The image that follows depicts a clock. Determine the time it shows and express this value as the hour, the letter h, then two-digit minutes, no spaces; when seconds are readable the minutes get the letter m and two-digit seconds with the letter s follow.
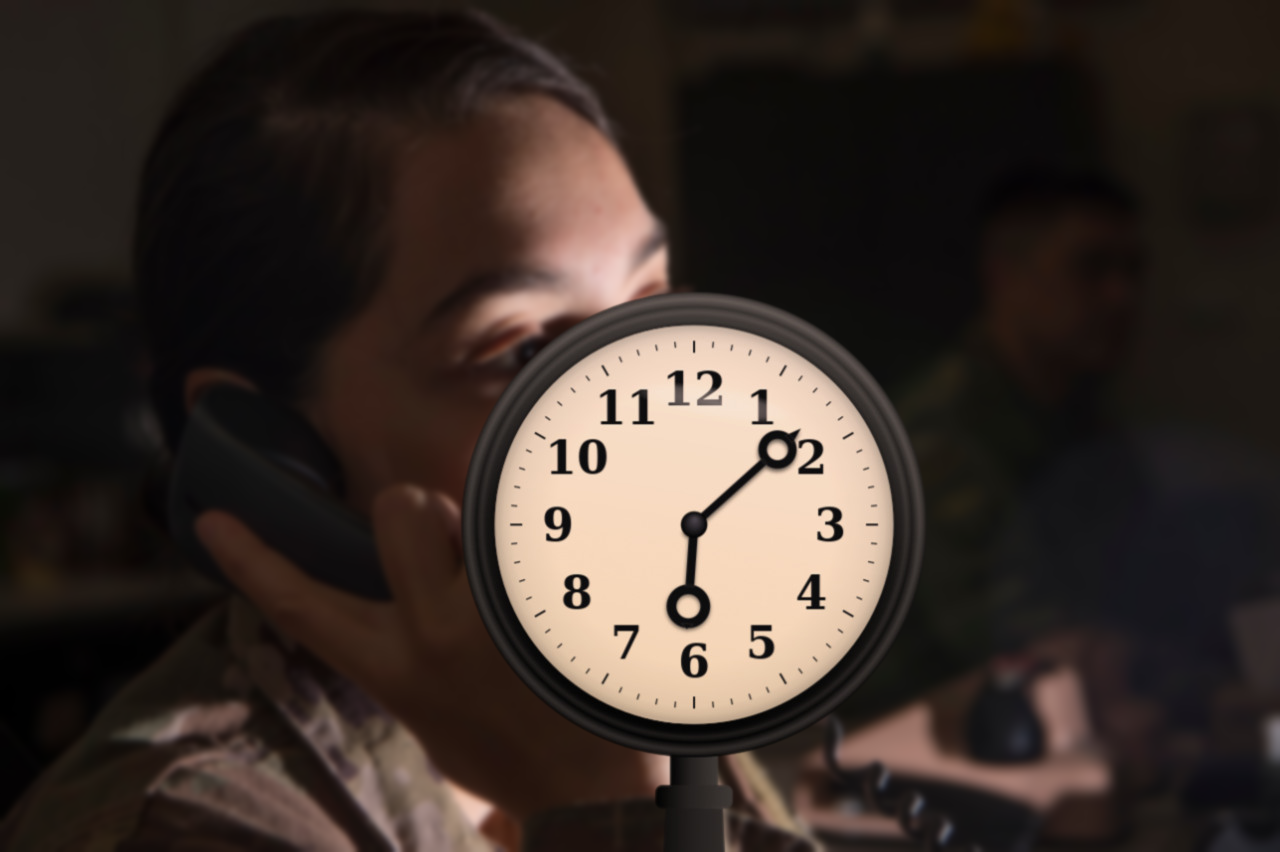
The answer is 6h08
